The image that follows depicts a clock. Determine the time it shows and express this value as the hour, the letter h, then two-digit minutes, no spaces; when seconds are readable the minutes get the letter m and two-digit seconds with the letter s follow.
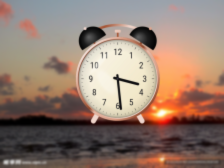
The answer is 3h29
